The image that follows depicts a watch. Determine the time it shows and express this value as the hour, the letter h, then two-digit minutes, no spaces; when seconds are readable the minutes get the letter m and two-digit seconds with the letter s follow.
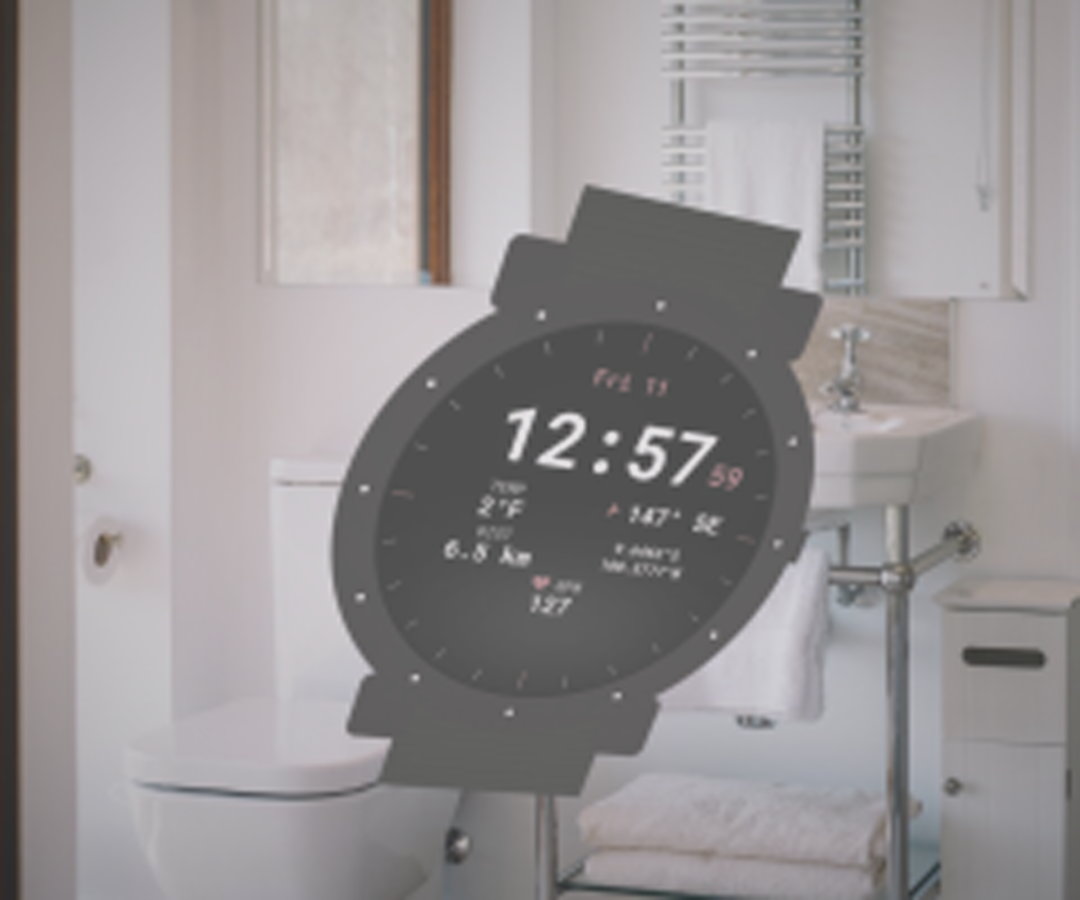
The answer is 12h57
